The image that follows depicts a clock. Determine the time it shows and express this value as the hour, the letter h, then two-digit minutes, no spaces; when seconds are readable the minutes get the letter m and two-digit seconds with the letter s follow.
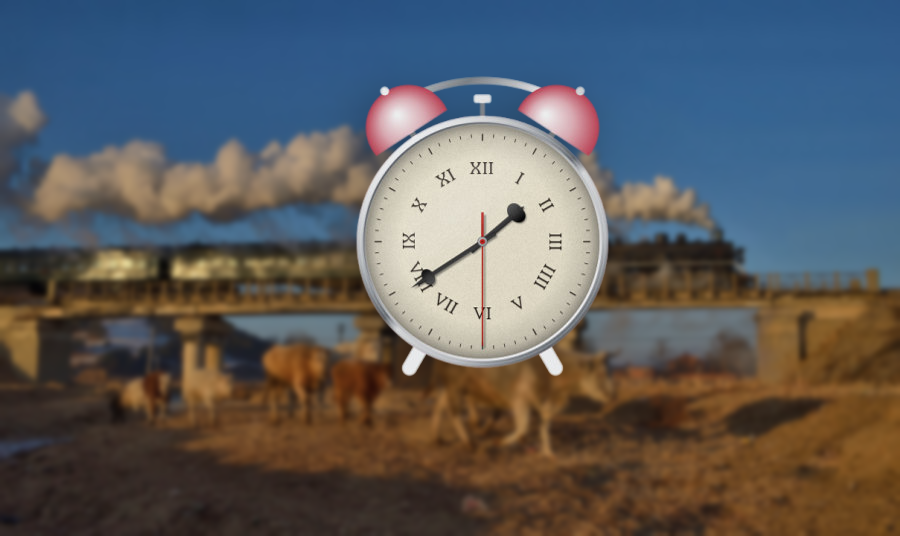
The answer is 1h39m30s
